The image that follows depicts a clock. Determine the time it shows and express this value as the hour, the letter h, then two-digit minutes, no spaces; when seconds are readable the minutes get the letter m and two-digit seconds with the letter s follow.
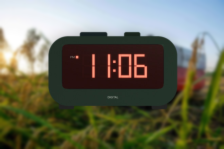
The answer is 11h06
